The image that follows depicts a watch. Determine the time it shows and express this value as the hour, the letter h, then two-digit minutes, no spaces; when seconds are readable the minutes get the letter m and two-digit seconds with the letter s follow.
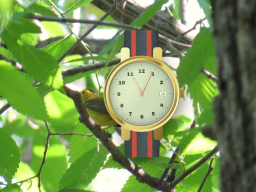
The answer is 11h04
